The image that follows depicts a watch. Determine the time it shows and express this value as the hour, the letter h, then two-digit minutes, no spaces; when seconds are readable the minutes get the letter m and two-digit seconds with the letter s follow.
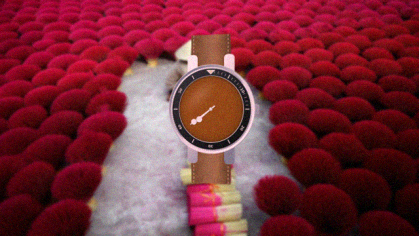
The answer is 7h39
